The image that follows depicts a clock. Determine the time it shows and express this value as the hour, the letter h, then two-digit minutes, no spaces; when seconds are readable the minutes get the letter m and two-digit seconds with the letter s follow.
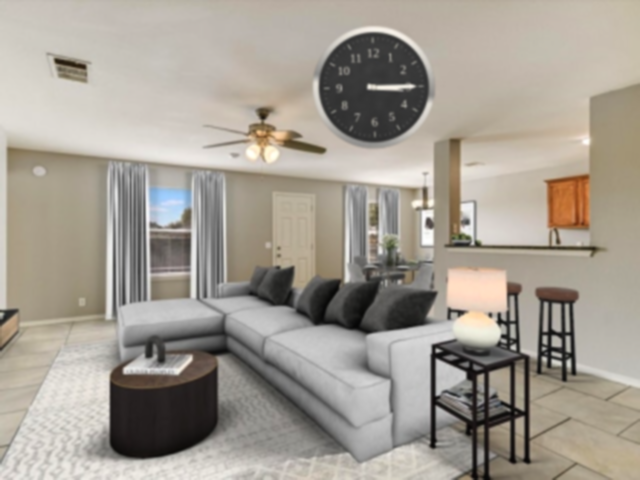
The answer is 3h15
